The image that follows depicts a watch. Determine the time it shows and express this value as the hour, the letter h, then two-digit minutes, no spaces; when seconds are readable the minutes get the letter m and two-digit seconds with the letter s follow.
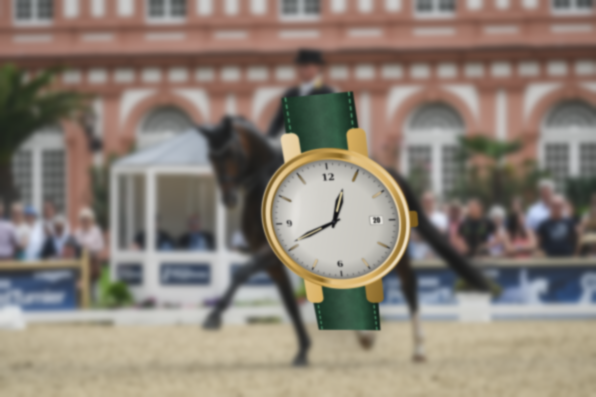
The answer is 12h41
